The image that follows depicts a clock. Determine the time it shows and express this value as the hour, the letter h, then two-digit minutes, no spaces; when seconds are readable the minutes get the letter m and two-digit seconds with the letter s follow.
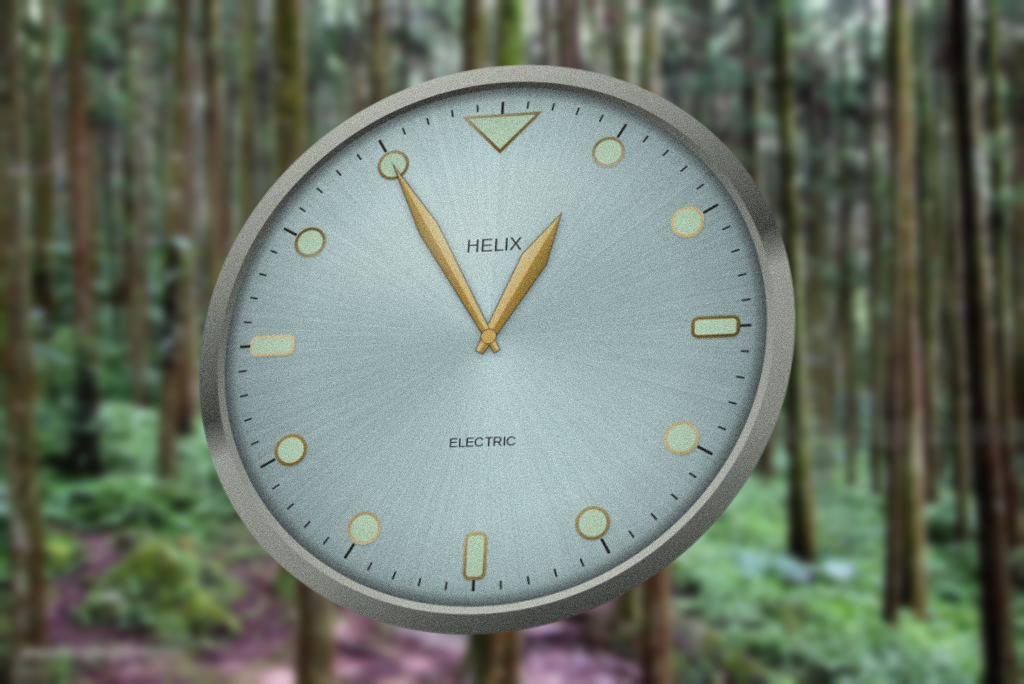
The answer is 12h55
